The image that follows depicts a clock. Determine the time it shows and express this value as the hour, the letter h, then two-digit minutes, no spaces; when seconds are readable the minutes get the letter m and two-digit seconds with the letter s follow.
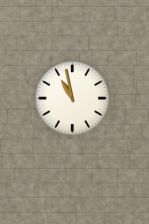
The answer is 10h58
